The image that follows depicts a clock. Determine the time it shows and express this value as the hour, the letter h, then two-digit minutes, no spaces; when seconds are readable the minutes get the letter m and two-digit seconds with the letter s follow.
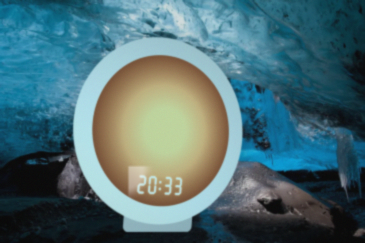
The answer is 20h33
